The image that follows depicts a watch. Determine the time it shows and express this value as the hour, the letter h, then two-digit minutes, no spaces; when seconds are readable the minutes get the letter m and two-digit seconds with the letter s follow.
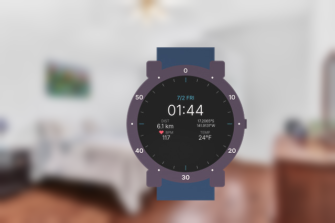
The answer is 1h44
